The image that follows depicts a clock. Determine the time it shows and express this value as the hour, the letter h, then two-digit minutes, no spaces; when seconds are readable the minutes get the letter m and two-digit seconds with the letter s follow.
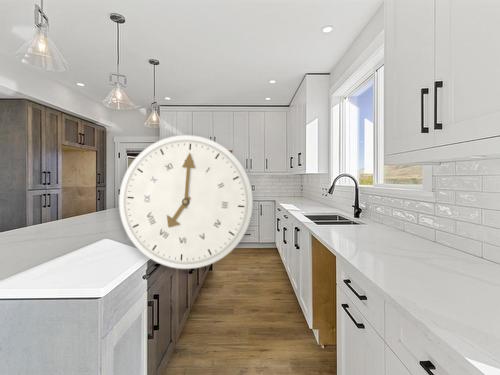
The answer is 7h00
